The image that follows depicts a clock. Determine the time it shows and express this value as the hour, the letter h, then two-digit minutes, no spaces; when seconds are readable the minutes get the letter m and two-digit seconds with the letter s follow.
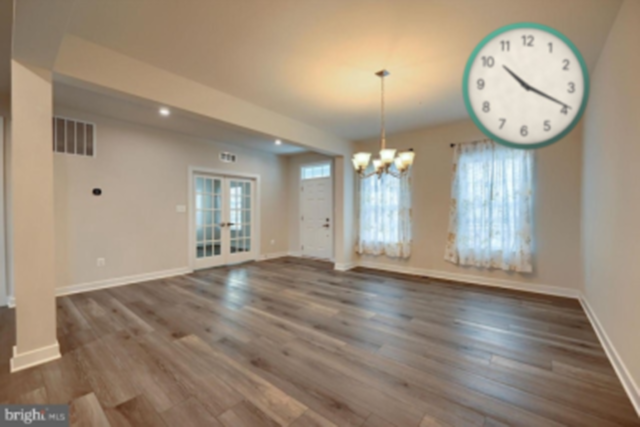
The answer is 10h19
